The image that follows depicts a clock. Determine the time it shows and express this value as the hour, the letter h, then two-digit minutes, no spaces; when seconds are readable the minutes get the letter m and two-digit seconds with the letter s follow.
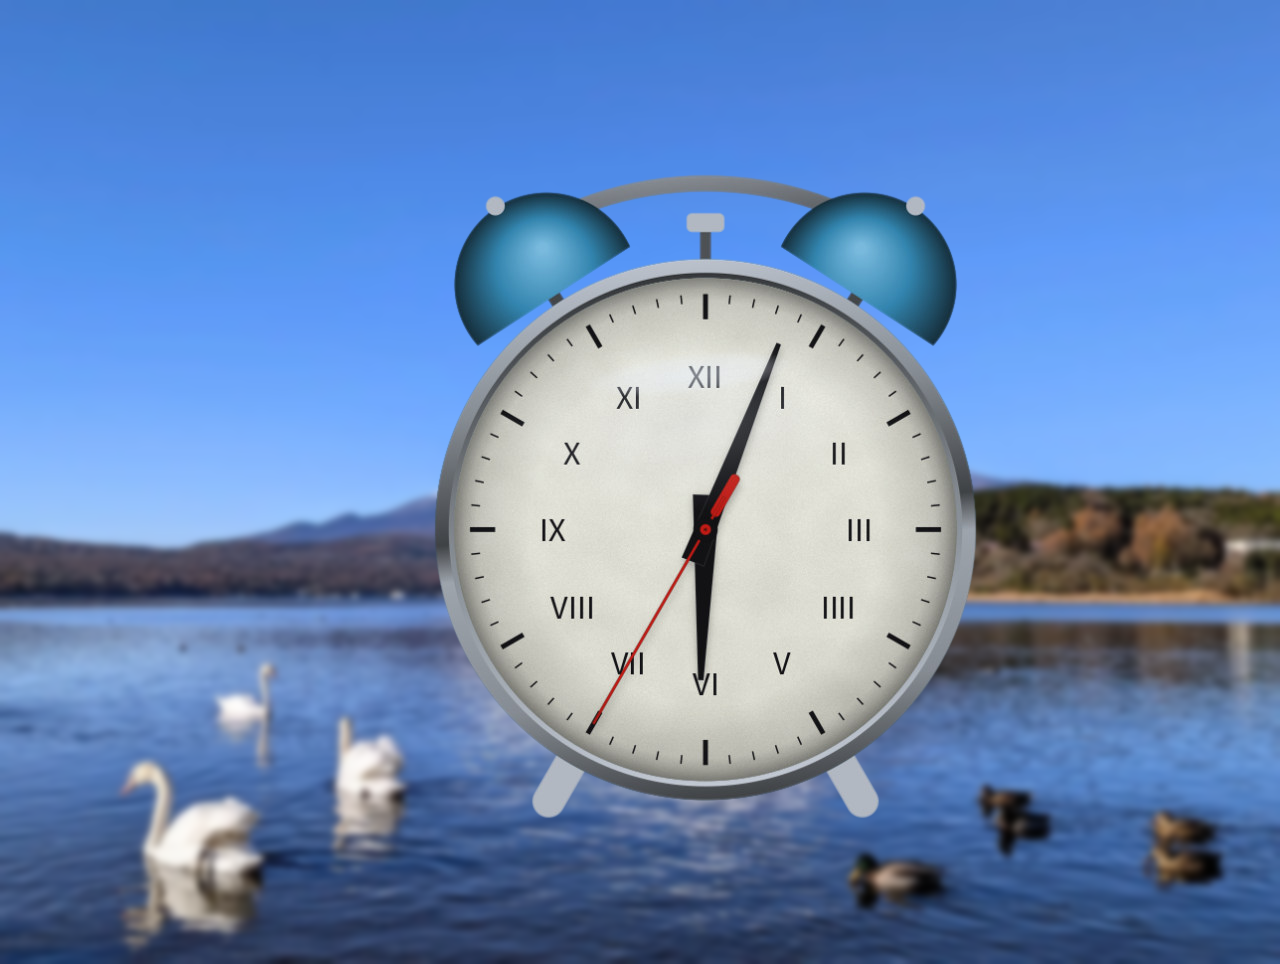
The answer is 6h03m35s
